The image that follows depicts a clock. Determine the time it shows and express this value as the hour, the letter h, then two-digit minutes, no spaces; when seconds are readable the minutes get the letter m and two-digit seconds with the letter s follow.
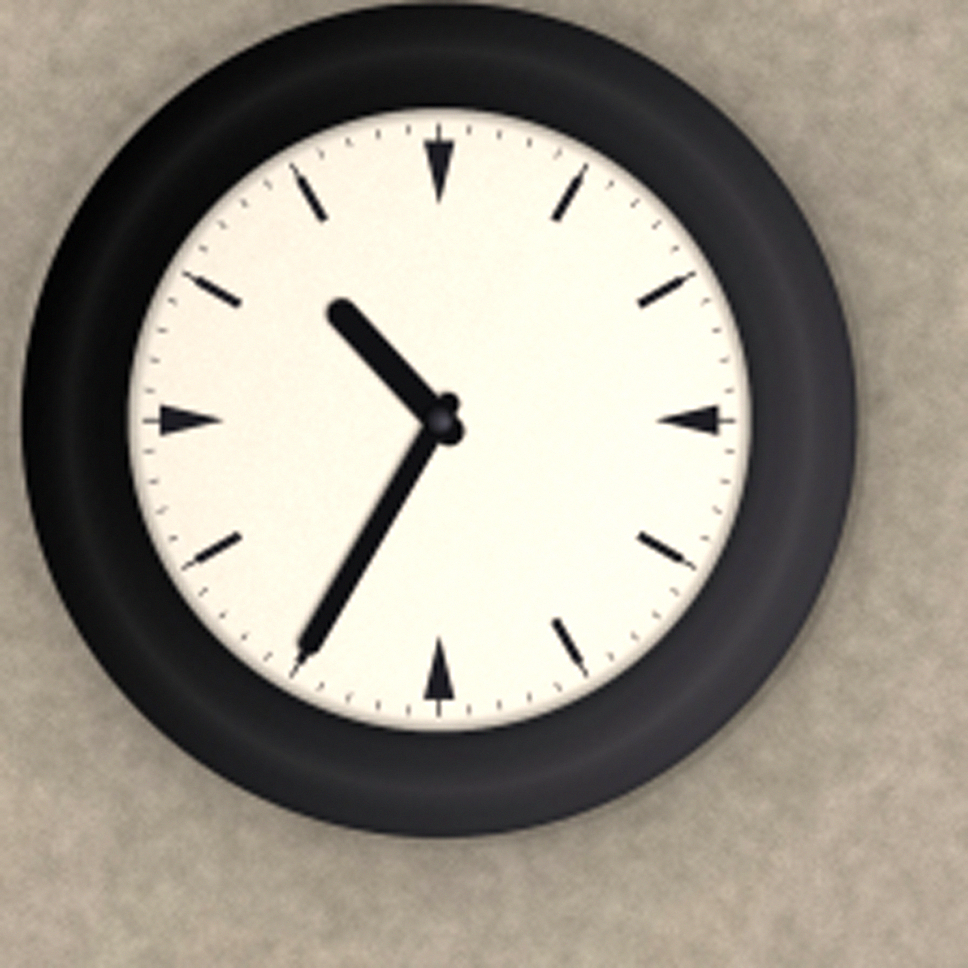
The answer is 10h35
